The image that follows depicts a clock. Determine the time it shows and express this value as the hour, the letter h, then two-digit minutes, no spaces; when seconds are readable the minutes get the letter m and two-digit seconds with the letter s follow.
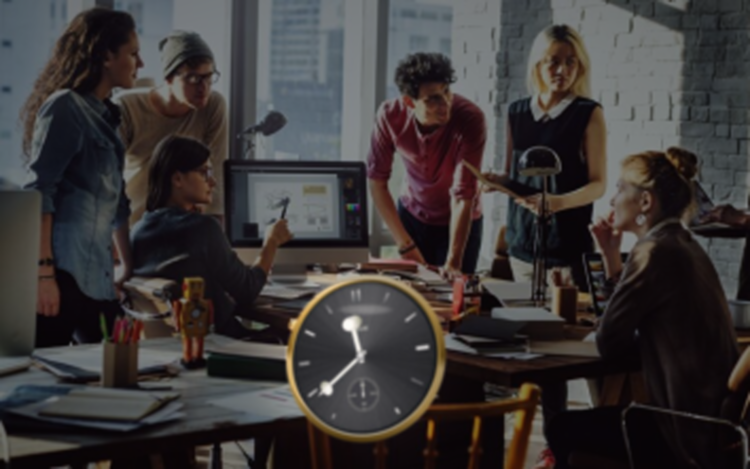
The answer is 11h39
